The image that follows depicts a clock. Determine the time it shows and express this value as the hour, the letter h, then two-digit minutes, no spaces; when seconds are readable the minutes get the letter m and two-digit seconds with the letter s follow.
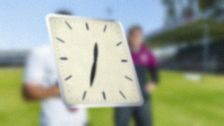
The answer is 12h34
